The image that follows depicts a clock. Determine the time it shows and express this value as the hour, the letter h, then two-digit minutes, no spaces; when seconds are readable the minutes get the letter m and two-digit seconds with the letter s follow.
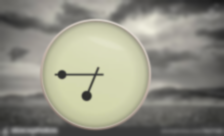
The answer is 6h45
